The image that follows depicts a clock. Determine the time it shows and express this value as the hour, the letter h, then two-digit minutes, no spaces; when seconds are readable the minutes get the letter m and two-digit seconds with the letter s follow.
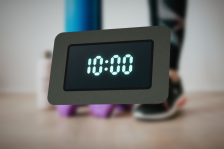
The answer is 10h00
